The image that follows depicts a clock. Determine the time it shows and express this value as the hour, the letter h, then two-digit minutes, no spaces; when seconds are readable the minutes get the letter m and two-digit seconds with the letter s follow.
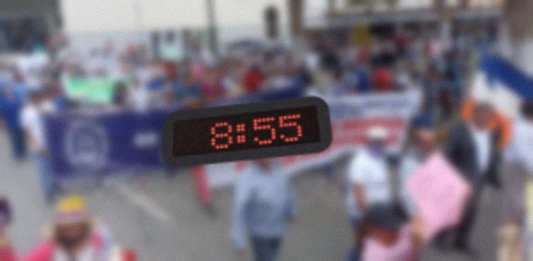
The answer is 8h55
